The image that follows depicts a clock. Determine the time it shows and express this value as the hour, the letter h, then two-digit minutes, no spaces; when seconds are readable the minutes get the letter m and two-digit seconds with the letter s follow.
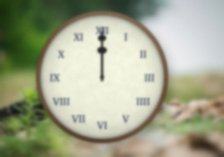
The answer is 12h00
